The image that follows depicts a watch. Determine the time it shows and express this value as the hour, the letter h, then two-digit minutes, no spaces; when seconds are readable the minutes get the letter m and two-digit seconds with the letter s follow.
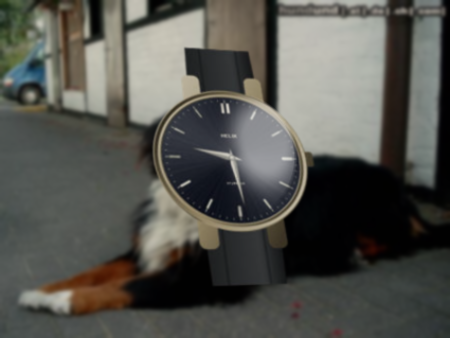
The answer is 9h29
